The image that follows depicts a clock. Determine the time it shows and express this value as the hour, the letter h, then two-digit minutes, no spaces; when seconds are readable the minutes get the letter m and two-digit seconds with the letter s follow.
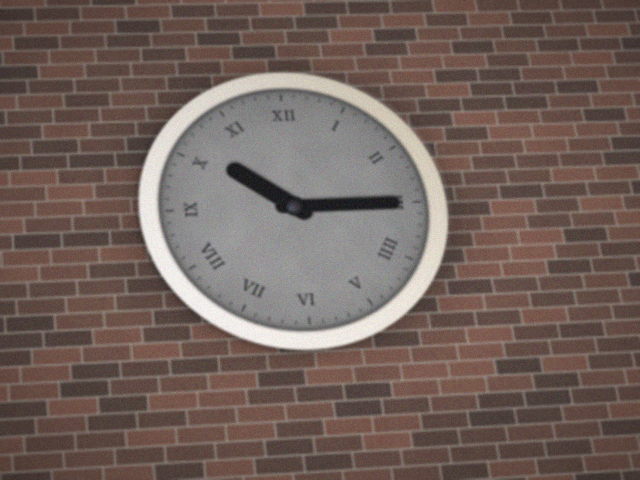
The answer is 10h15
